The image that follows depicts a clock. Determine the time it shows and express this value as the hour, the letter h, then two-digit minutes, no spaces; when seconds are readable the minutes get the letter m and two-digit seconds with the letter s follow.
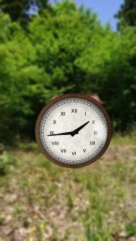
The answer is 1h44
